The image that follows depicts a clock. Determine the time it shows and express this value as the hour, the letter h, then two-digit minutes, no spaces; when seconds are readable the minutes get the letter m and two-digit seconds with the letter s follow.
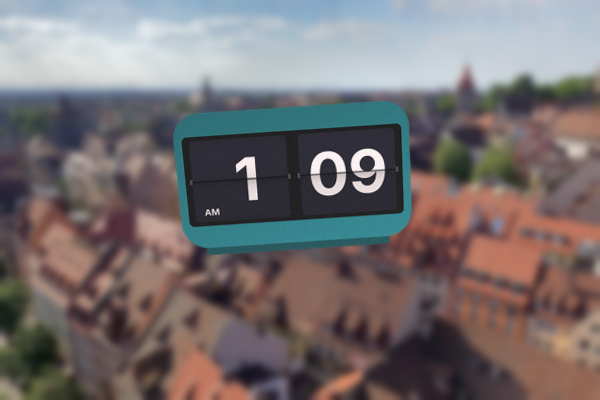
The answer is 1h09
